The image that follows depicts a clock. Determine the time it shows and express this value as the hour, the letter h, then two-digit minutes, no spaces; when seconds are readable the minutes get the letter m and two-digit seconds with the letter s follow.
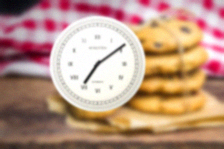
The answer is 7h09
